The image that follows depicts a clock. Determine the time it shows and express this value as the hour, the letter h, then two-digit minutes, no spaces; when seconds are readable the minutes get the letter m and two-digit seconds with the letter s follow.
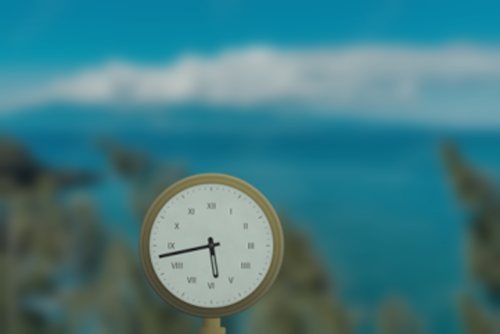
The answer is 5h43
